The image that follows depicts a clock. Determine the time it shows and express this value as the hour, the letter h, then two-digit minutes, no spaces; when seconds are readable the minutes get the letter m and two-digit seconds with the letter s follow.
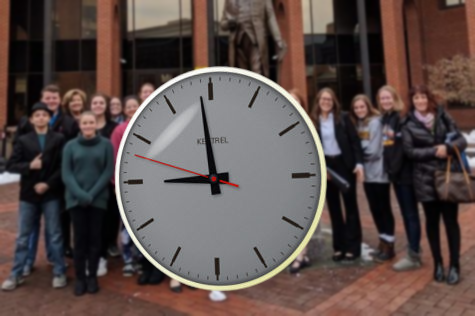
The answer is 8h58m48s
